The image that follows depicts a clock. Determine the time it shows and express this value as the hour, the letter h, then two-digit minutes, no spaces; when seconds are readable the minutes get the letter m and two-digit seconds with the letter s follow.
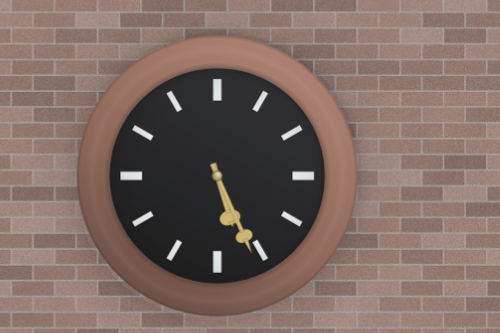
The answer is 5h26
